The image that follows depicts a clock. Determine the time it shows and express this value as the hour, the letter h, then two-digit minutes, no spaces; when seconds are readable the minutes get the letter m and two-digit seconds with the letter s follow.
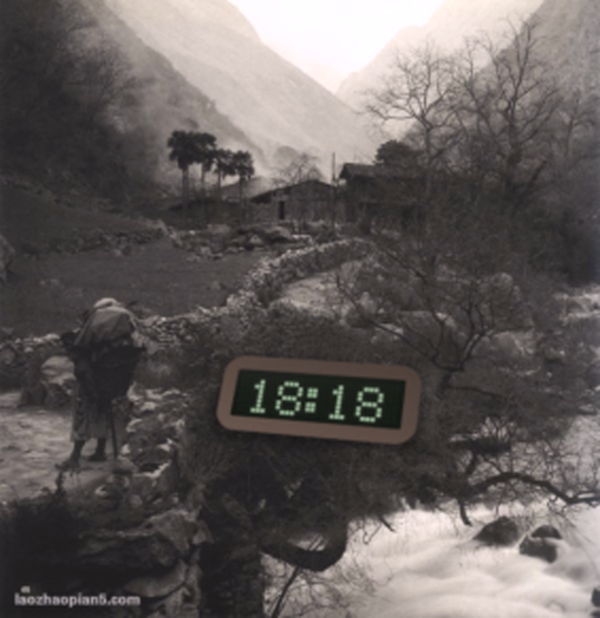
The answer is 18h18
